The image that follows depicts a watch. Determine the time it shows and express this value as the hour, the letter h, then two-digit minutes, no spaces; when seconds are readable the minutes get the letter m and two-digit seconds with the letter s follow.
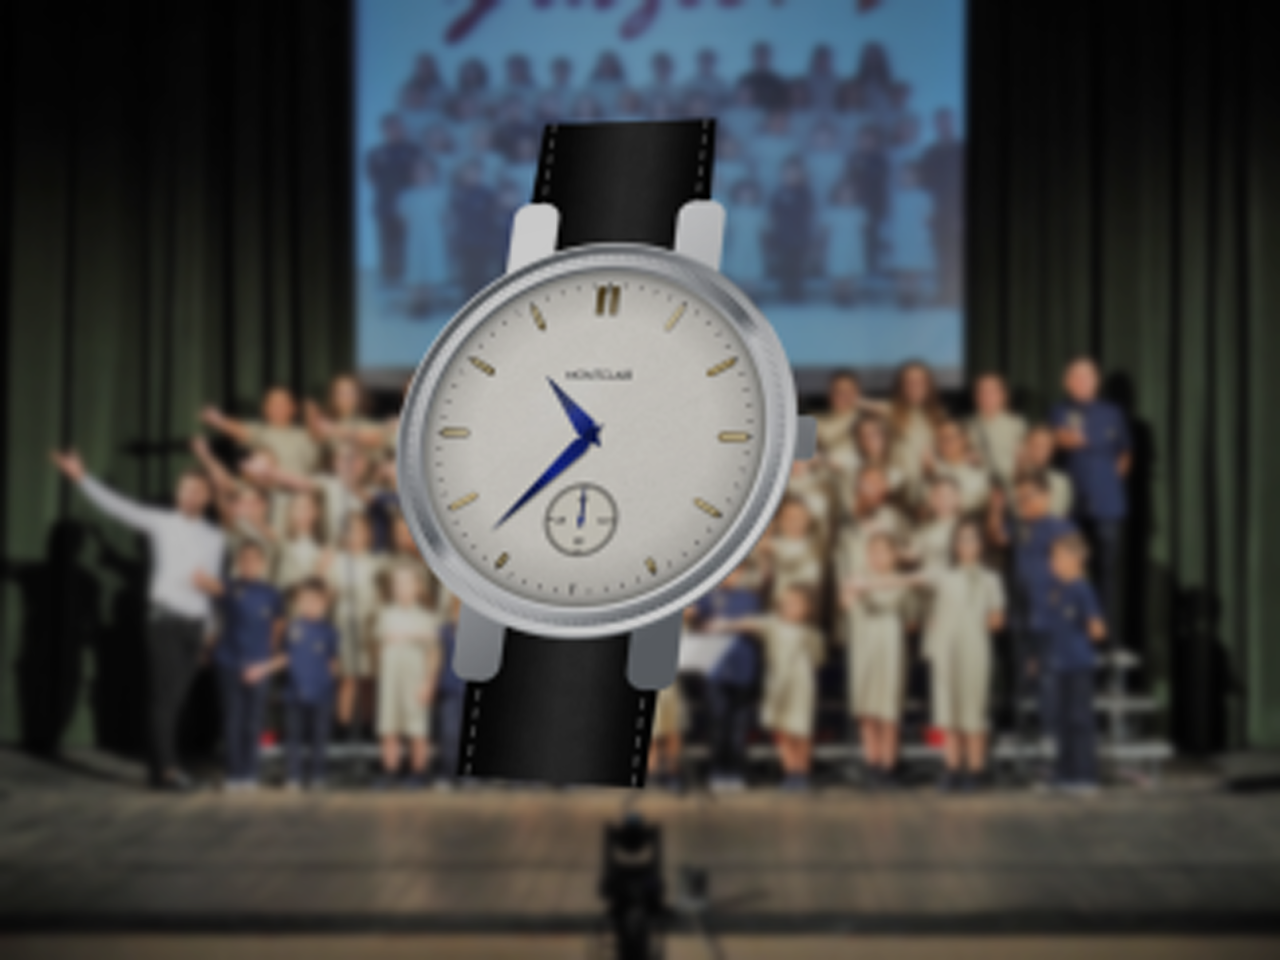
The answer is 10h37
